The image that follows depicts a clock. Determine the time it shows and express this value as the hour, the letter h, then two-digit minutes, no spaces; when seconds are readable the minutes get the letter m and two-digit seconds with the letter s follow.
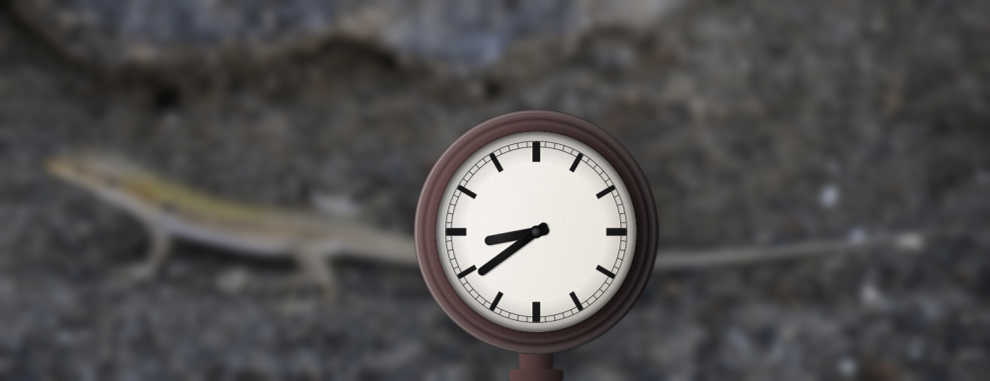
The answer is 8h39
